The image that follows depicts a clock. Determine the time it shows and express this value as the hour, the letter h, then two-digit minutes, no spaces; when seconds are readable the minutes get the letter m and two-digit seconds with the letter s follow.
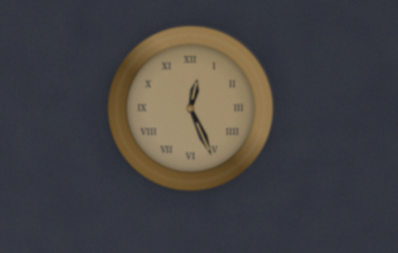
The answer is 12h26
